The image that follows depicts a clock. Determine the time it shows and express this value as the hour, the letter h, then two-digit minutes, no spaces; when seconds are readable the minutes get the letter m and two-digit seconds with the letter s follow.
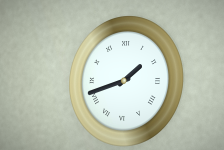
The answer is 1h42
